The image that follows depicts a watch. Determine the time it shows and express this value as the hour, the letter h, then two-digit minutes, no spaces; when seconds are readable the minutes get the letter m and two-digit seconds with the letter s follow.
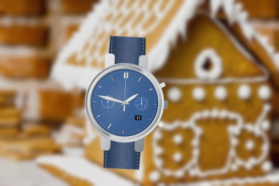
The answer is 1h47
